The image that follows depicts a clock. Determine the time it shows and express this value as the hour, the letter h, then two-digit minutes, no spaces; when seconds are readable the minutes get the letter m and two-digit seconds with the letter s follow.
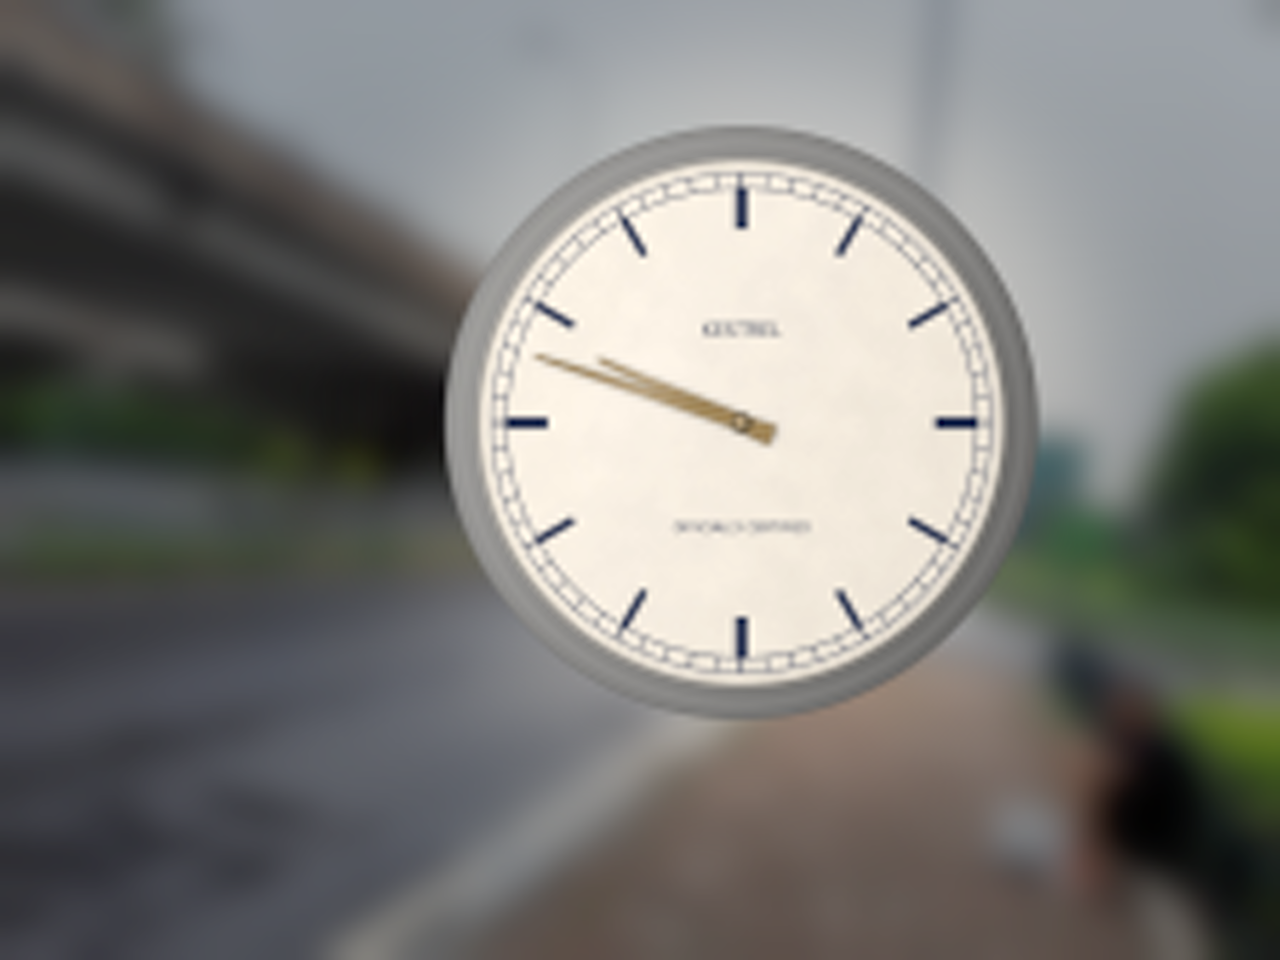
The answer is 9h48
